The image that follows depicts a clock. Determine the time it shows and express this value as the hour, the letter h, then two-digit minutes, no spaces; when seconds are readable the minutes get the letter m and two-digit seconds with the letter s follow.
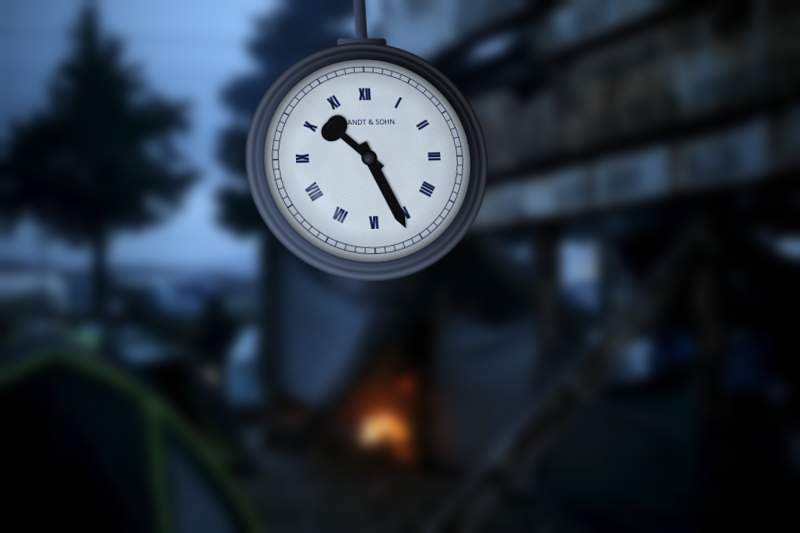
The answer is 10h26
